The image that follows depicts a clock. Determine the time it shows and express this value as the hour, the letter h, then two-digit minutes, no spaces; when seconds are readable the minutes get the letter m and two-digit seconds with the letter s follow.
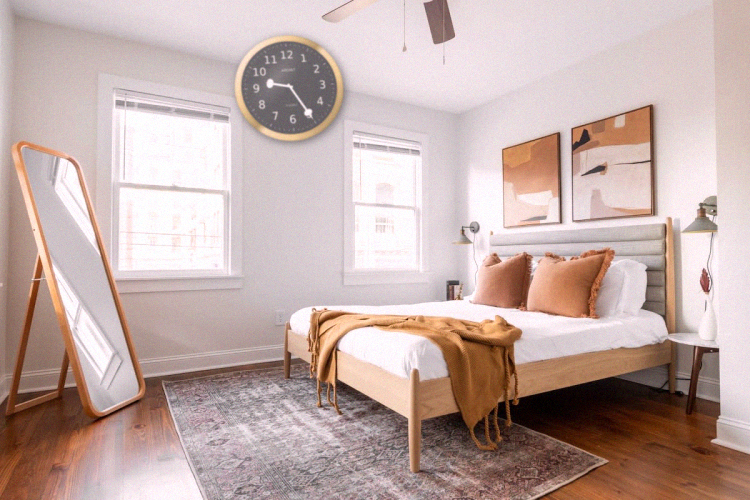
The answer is 9h25
